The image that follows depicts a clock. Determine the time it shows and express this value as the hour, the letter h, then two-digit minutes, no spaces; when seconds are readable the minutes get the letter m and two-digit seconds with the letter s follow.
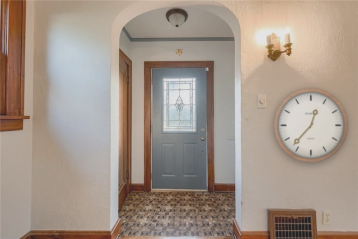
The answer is 12h37
